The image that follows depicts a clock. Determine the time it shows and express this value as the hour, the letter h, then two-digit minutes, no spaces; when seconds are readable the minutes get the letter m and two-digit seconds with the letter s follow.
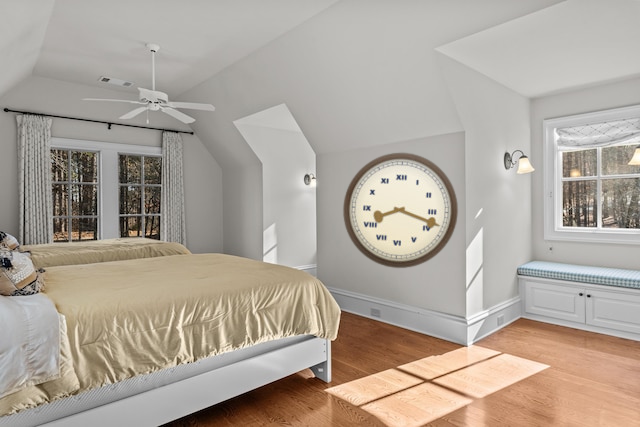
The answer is 8h18
